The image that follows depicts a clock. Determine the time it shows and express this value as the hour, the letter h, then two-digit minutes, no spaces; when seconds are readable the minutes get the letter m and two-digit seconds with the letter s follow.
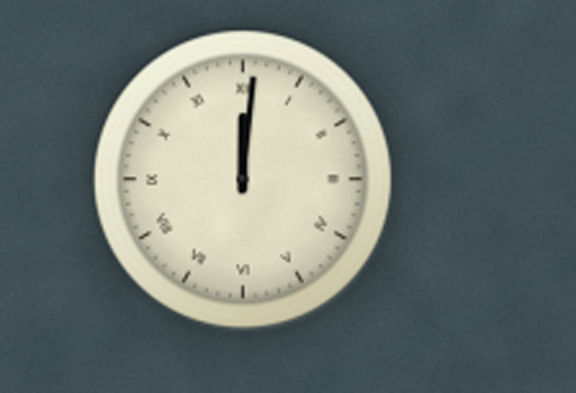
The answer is 12h01
